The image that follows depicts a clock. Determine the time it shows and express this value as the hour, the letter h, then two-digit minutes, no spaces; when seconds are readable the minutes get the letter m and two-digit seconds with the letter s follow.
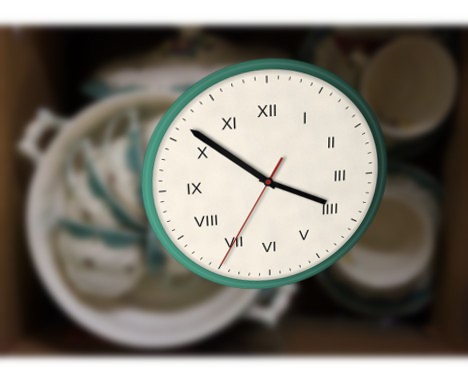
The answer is 3h51m35s
